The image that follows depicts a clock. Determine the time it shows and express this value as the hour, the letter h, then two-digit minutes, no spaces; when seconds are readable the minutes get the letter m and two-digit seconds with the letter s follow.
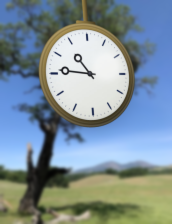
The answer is 10h46
